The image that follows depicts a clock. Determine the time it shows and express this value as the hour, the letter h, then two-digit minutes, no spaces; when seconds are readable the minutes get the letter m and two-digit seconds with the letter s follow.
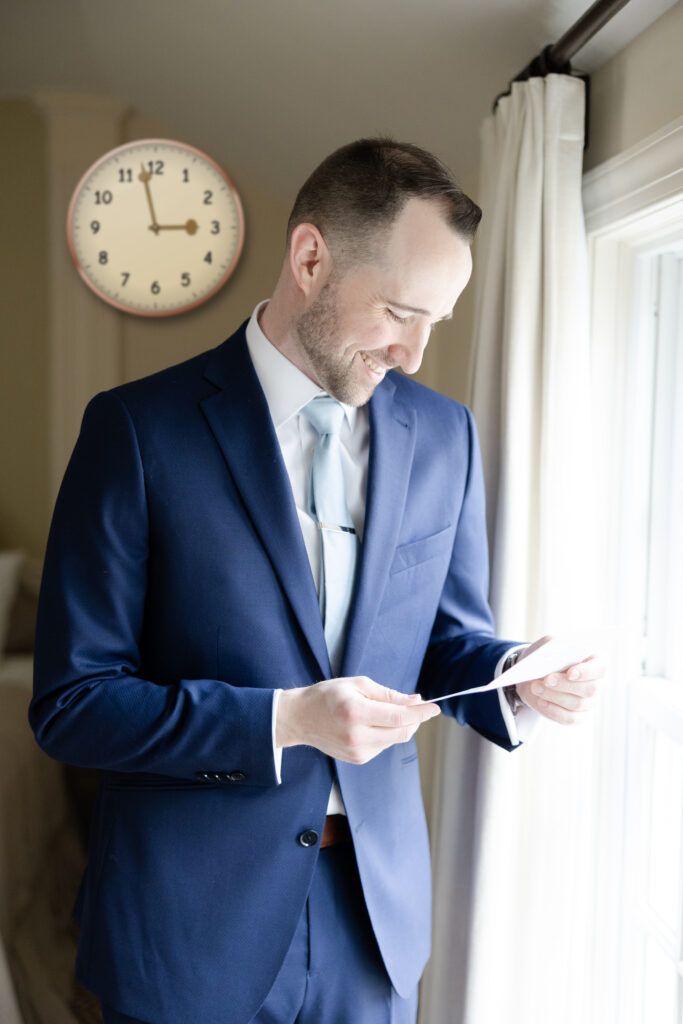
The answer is 2h58
